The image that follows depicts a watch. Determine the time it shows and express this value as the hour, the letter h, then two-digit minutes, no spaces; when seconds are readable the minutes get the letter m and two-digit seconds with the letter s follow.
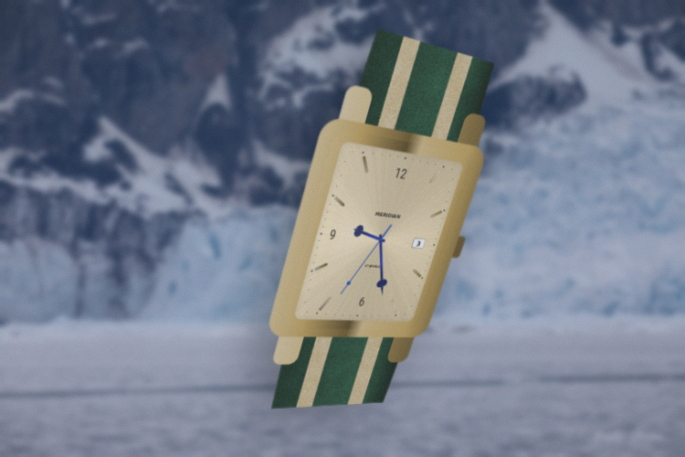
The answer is 9h26m34s
